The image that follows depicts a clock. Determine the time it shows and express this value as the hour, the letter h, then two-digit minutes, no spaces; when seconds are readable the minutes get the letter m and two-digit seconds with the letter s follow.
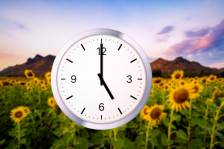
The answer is 5h00
